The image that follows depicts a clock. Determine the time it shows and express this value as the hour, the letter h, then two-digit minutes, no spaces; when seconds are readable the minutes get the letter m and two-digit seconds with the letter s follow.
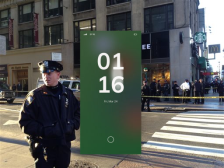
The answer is 1h16
